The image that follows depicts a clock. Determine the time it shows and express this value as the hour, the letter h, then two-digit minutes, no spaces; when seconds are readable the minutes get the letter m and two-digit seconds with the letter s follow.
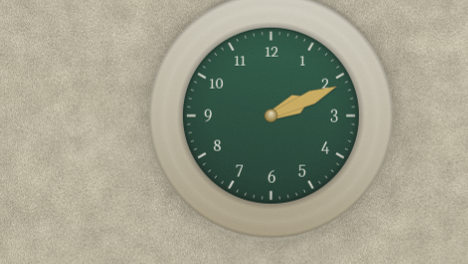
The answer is 2h11
